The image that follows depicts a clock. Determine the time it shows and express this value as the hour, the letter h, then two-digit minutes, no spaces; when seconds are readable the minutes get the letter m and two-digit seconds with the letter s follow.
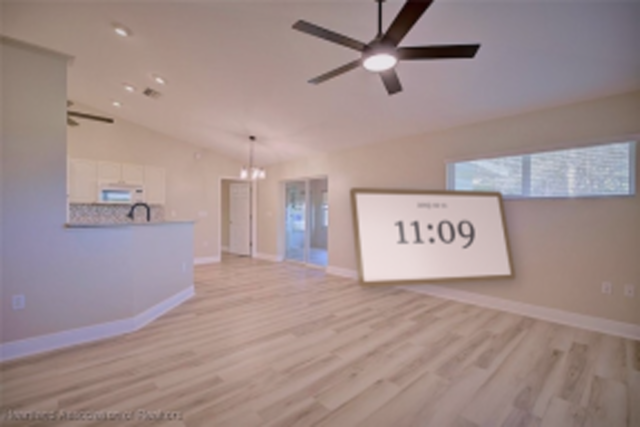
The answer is 11h09
